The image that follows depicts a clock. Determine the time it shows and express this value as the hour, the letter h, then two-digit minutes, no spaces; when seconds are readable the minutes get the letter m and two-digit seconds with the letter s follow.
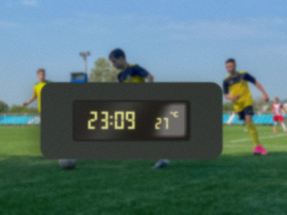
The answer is 23h09
